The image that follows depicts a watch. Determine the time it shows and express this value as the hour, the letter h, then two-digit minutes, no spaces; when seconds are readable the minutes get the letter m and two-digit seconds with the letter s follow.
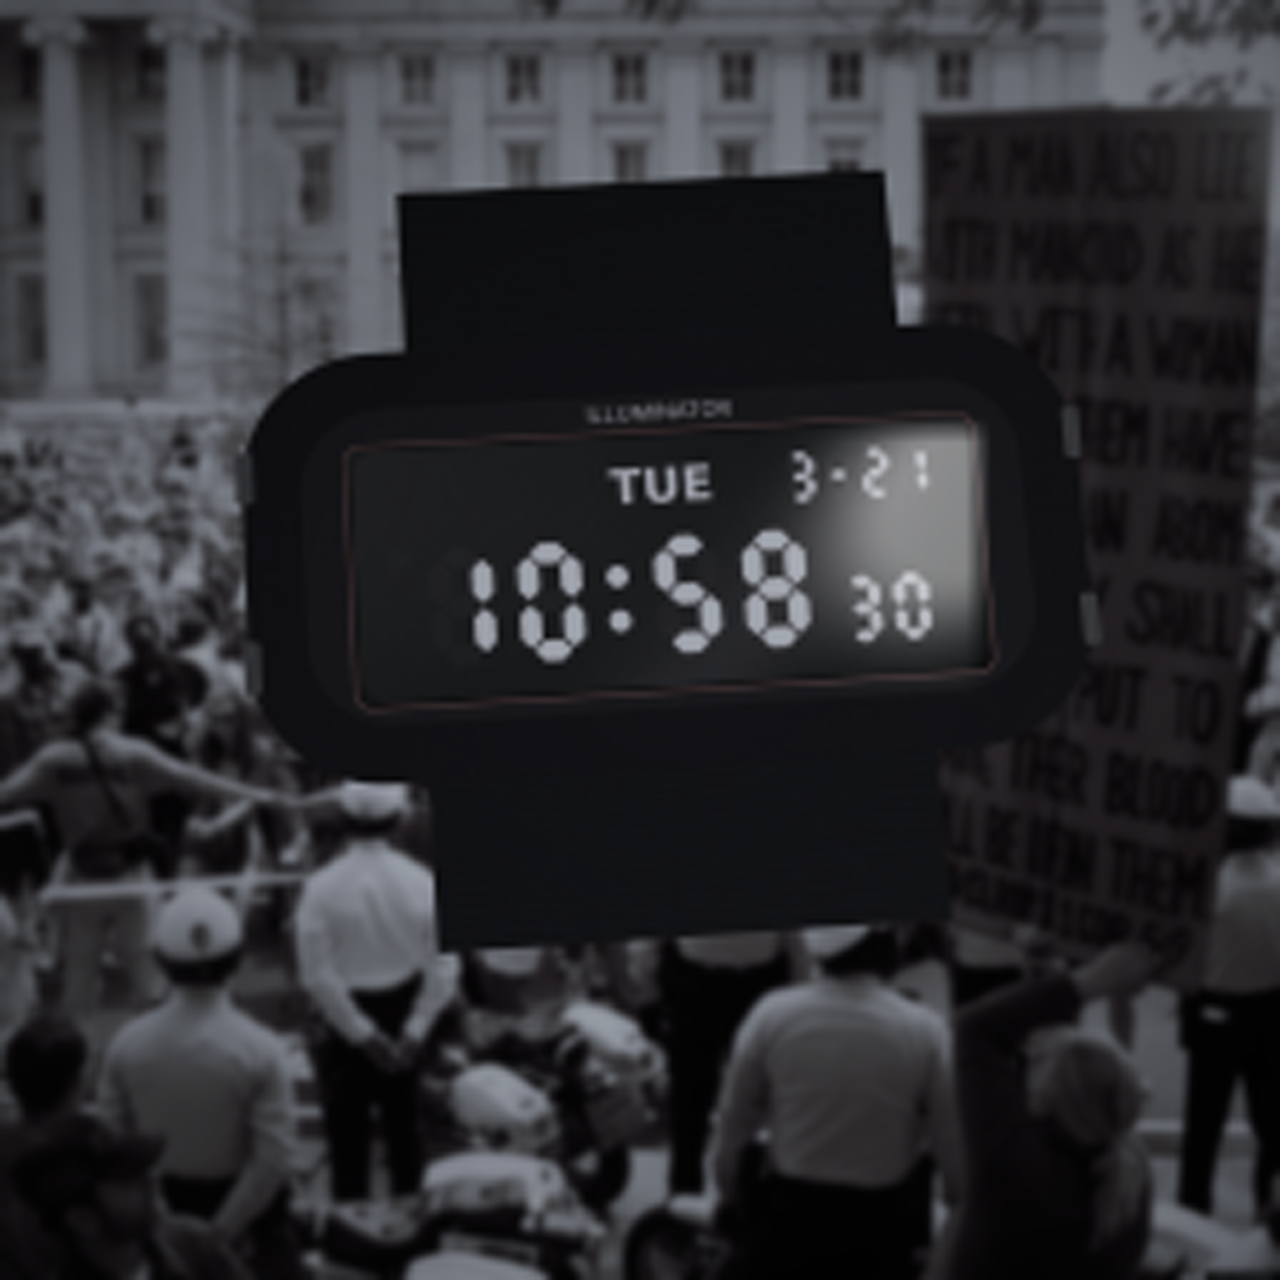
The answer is 10h58m30s
